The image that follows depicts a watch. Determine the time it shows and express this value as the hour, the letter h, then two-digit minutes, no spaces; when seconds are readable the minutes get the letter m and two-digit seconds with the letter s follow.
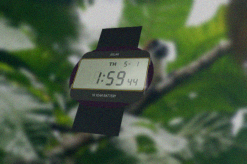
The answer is 1h59m44s
